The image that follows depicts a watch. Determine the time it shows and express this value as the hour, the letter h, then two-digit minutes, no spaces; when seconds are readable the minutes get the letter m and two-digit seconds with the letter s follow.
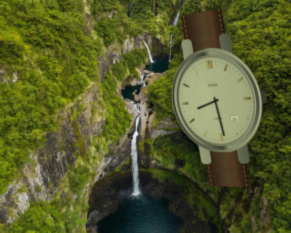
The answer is 8h29
